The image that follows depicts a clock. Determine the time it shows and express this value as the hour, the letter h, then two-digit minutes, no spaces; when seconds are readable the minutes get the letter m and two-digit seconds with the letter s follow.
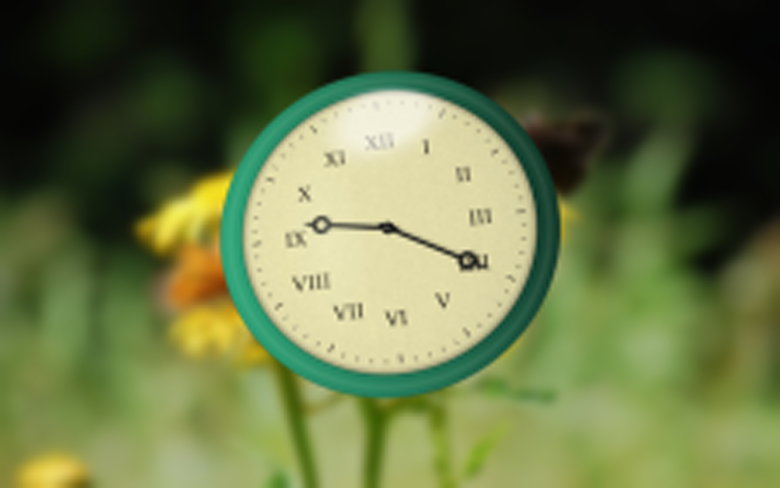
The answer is 9h20
